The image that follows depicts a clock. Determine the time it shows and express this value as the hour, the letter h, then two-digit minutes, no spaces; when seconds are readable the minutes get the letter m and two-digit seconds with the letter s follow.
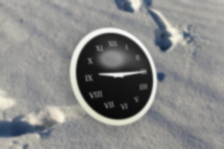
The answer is 9h15
